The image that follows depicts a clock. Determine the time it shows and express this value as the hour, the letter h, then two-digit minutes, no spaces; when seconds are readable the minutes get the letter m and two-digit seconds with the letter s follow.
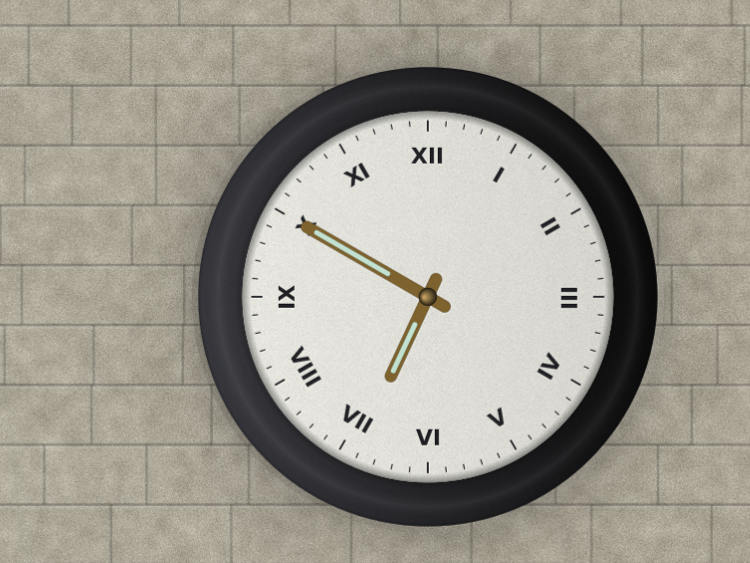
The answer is 6h50
